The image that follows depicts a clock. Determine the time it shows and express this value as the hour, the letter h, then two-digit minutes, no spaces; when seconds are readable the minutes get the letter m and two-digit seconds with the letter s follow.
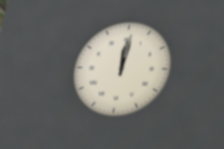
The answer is 12h01
